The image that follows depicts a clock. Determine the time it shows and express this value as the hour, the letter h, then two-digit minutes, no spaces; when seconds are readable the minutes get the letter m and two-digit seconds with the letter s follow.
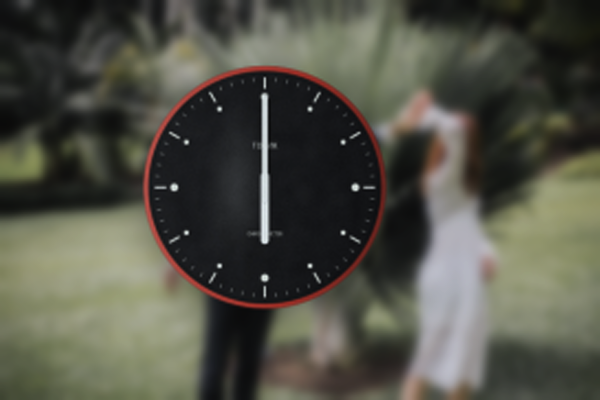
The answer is 6h00
